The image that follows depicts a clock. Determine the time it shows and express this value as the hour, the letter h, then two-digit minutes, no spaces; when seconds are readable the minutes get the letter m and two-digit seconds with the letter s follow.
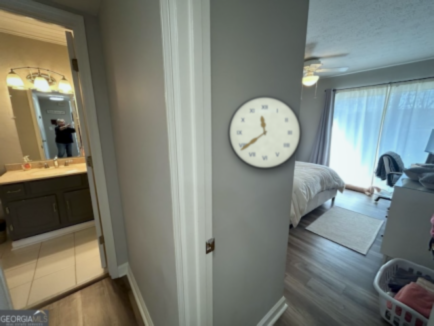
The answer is 11h39
